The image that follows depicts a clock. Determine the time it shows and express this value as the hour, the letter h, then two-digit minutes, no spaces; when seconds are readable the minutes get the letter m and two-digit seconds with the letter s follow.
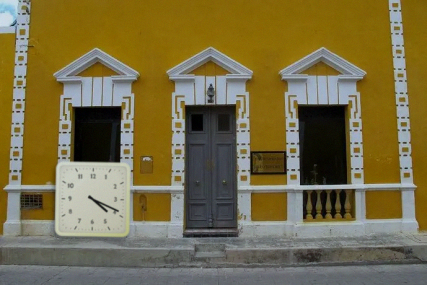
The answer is 4h19
